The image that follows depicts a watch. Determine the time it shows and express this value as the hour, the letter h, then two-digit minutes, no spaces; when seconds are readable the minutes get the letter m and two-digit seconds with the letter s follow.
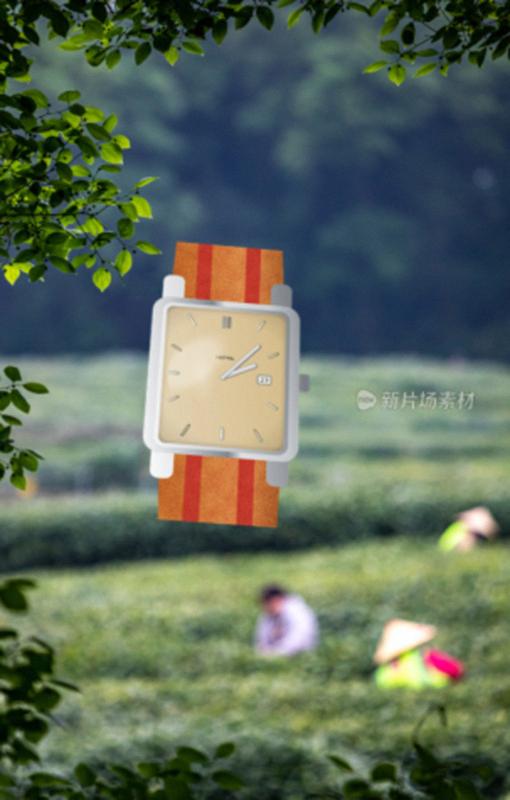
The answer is 2h07
